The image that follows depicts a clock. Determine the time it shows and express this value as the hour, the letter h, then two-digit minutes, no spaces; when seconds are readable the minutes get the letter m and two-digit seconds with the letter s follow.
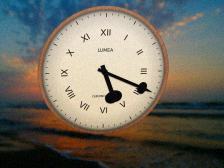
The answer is 5h19
